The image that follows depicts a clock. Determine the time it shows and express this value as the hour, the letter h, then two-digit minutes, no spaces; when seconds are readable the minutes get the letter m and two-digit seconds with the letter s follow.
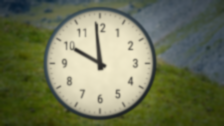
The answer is 9h59
